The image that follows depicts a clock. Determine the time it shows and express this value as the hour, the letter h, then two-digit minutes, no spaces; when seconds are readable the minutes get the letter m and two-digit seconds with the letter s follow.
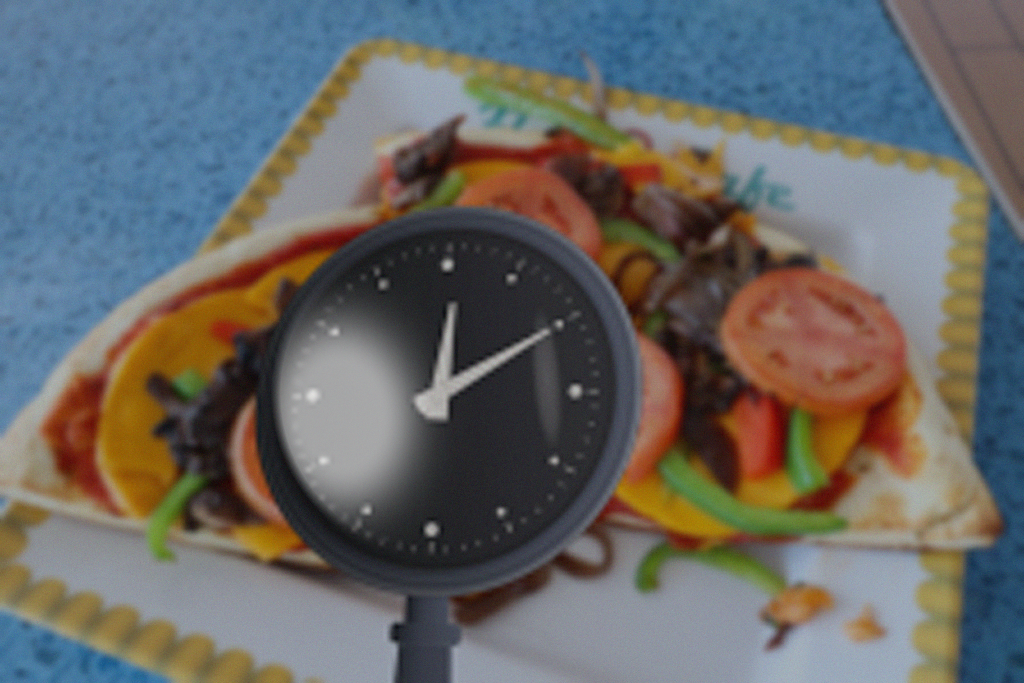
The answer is 12h10
